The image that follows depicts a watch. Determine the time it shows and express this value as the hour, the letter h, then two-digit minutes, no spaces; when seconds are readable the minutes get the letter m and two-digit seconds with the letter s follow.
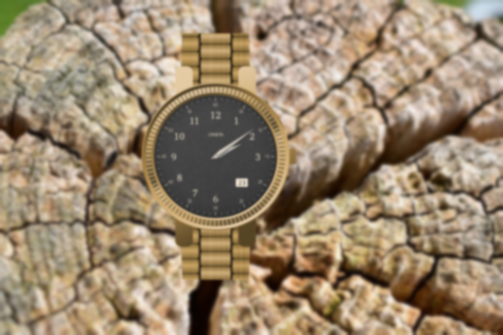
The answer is 2h09
